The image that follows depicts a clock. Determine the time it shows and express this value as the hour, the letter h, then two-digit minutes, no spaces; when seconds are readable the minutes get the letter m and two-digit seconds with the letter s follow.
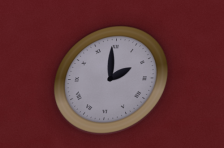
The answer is 1h59
